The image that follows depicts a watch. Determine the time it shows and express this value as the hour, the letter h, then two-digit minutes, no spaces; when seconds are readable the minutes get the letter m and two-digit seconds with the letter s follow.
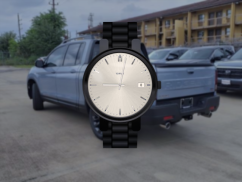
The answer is 9h02
